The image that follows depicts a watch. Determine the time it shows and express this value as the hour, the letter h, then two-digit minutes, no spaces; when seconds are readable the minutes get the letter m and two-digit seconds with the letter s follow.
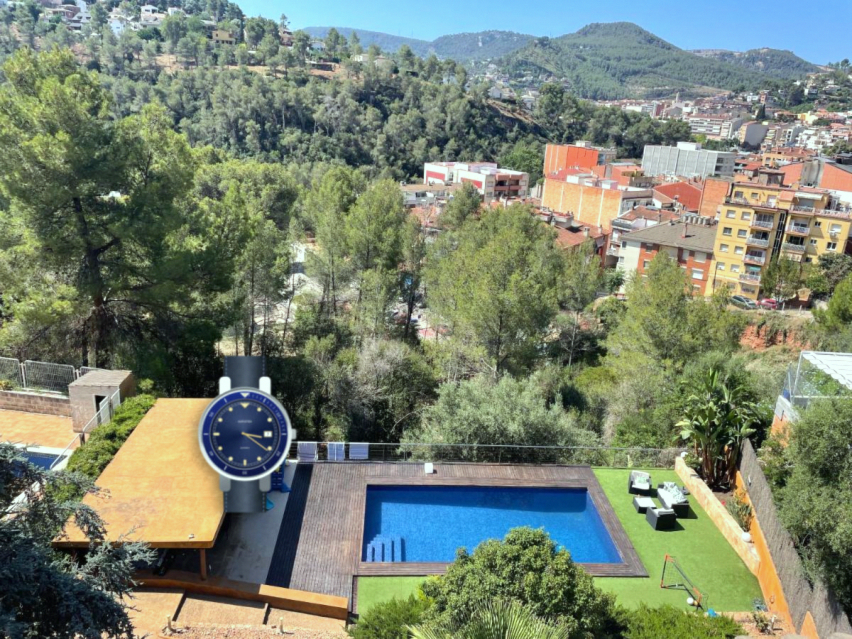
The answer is 3h21
